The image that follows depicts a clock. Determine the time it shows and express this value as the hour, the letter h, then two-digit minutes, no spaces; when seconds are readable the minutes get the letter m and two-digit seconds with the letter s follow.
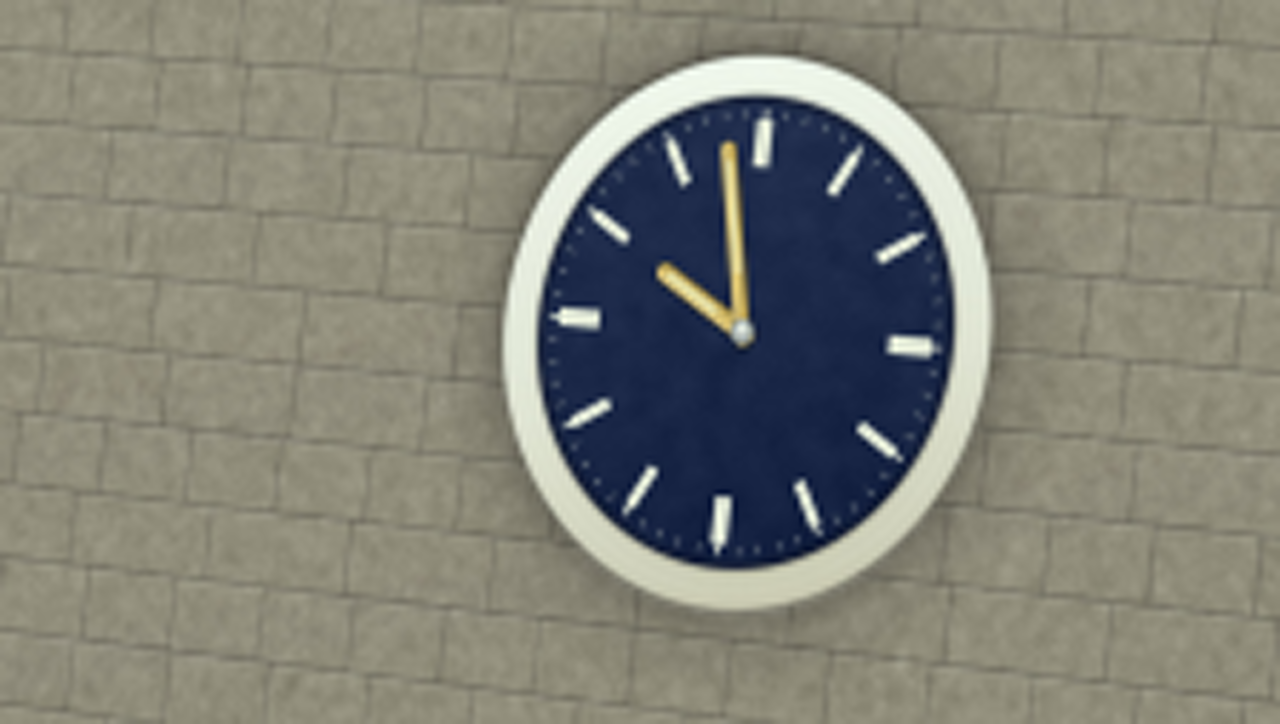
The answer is 9h58
